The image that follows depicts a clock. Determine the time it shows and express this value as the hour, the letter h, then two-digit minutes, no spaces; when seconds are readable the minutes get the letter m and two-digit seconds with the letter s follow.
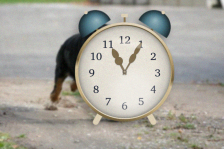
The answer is 11h05
